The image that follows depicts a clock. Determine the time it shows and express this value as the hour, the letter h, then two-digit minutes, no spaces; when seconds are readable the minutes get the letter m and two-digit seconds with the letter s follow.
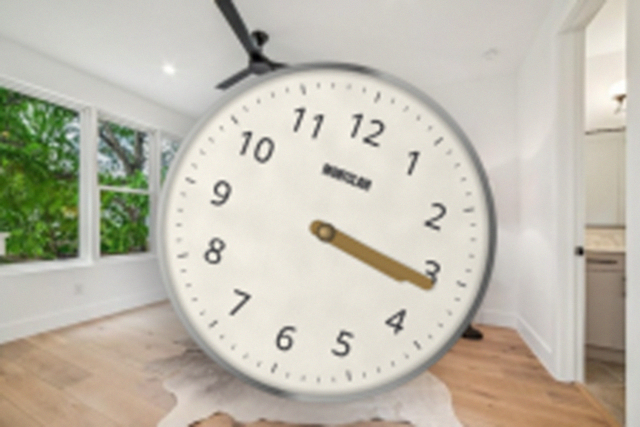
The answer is 3h16
